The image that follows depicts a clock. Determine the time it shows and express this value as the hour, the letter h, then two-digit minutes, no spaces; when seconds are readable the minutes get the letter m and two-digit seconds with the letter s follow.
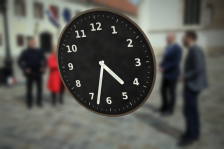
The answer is 4h33
